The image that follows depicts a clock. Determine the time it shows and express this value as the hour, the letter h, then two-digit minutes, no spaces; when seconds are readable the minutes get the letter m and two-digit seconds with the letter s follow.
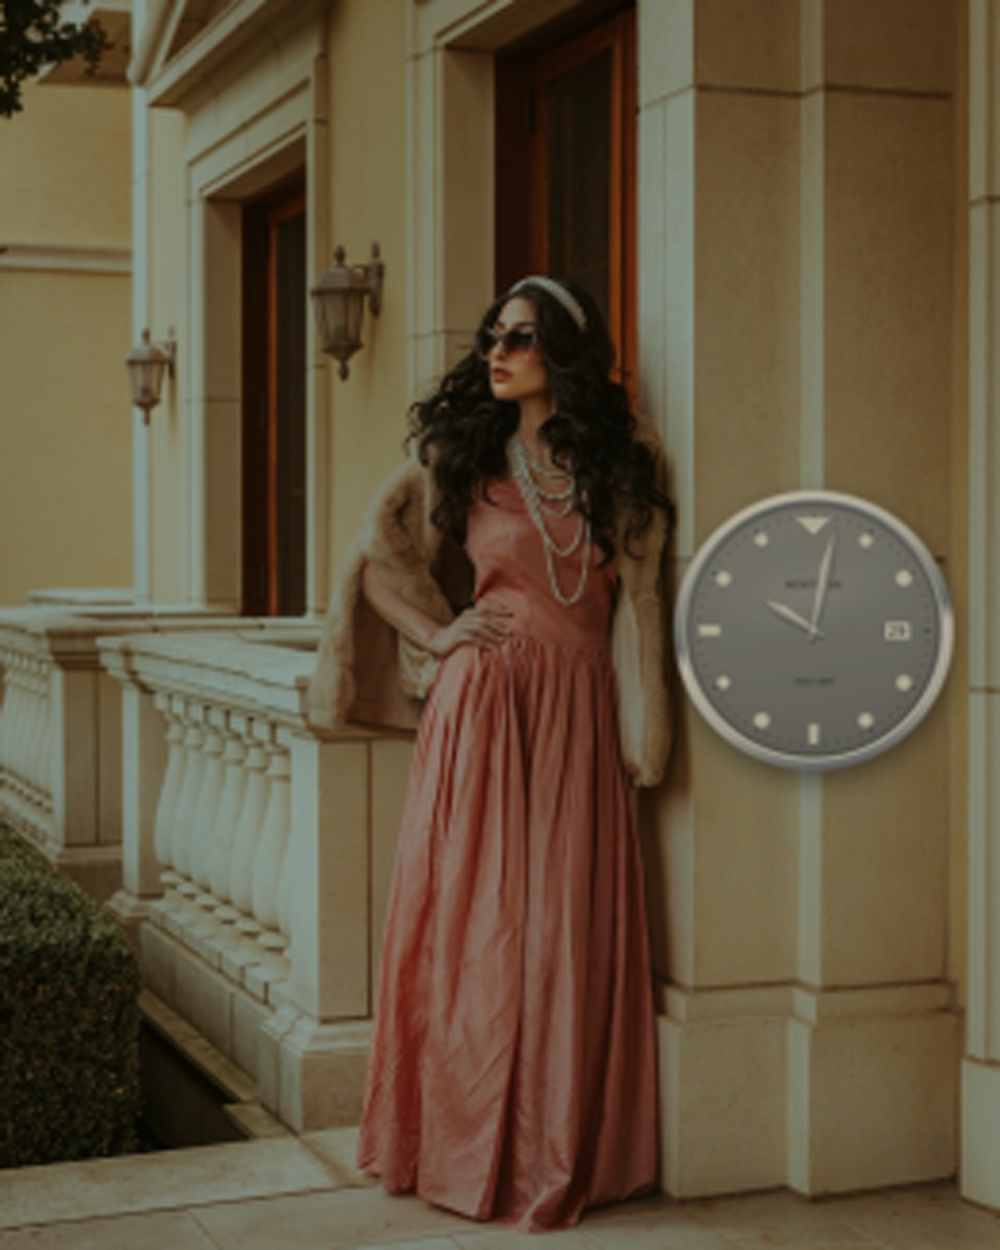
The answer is 10h02
